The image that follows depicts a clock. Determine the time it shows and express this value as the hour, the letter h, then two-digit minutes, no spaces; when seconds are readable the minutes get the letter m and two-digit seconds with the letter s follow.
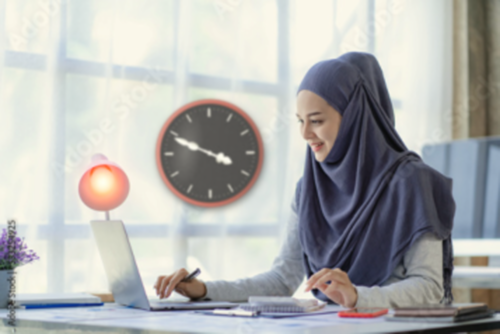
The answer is 3h49
